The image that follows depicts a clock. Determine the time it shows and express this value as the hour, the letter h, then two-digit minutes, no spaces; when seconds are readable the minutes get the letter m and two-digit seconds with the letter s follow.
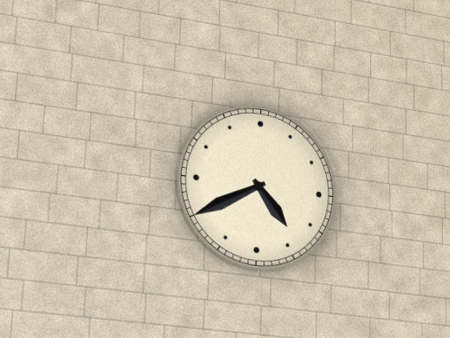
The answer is 4h40
